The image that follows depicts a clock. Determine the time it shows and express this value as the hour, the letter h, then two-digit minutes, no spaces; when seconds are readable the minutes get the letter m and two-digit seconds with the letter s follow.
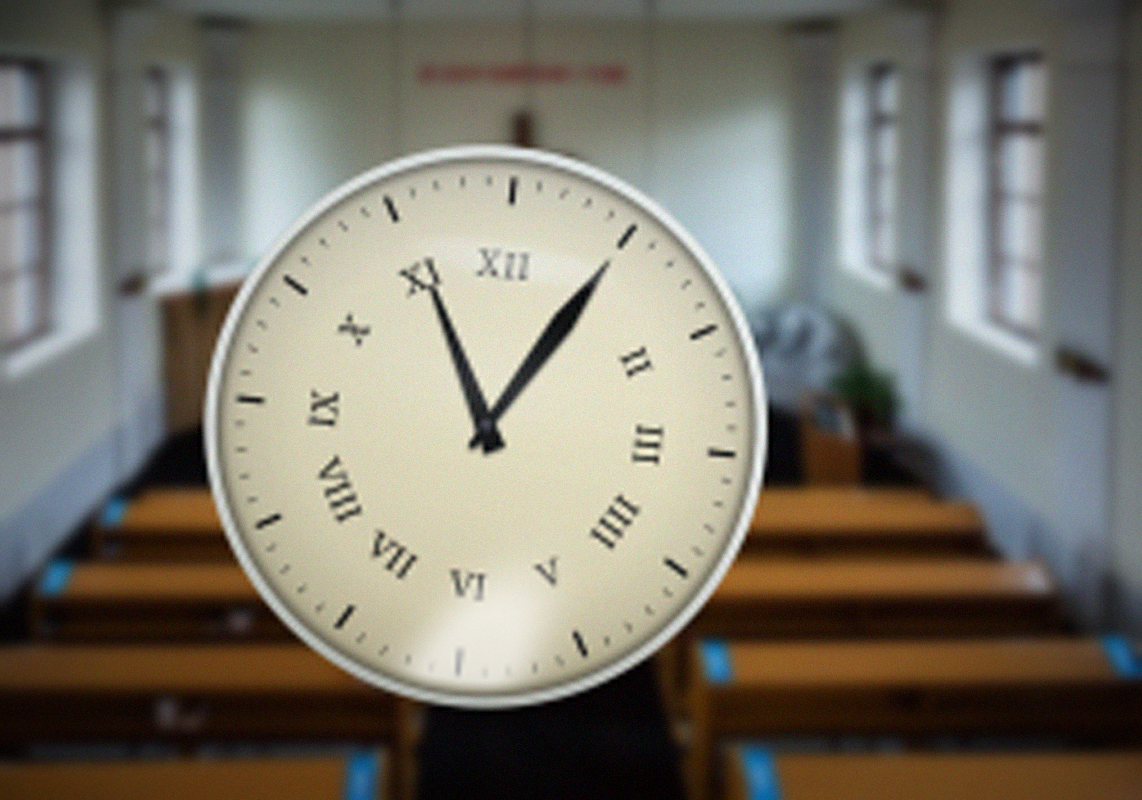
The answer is 11h05
